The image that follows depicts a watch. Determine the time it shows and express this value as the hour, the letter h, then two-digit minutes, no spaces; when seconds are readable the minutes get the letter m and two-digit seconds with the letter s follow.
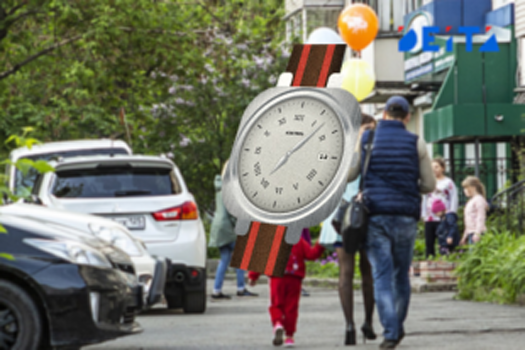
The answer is 7h07
